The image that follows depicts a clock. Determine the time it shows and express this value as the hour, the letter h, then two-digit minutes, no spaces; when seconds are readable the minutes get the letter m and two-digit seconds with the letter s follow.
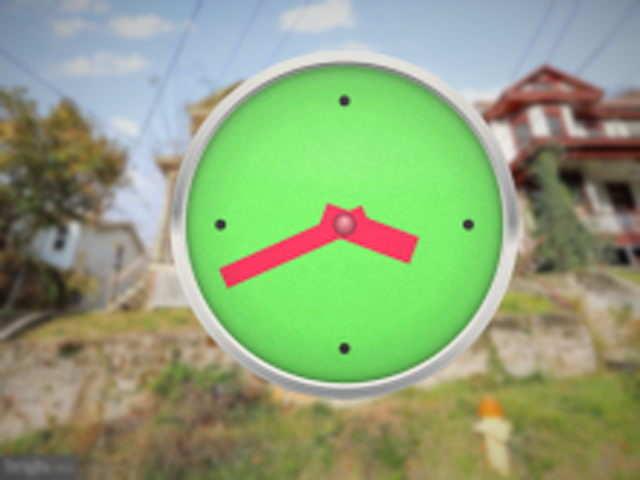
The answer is 3h41
